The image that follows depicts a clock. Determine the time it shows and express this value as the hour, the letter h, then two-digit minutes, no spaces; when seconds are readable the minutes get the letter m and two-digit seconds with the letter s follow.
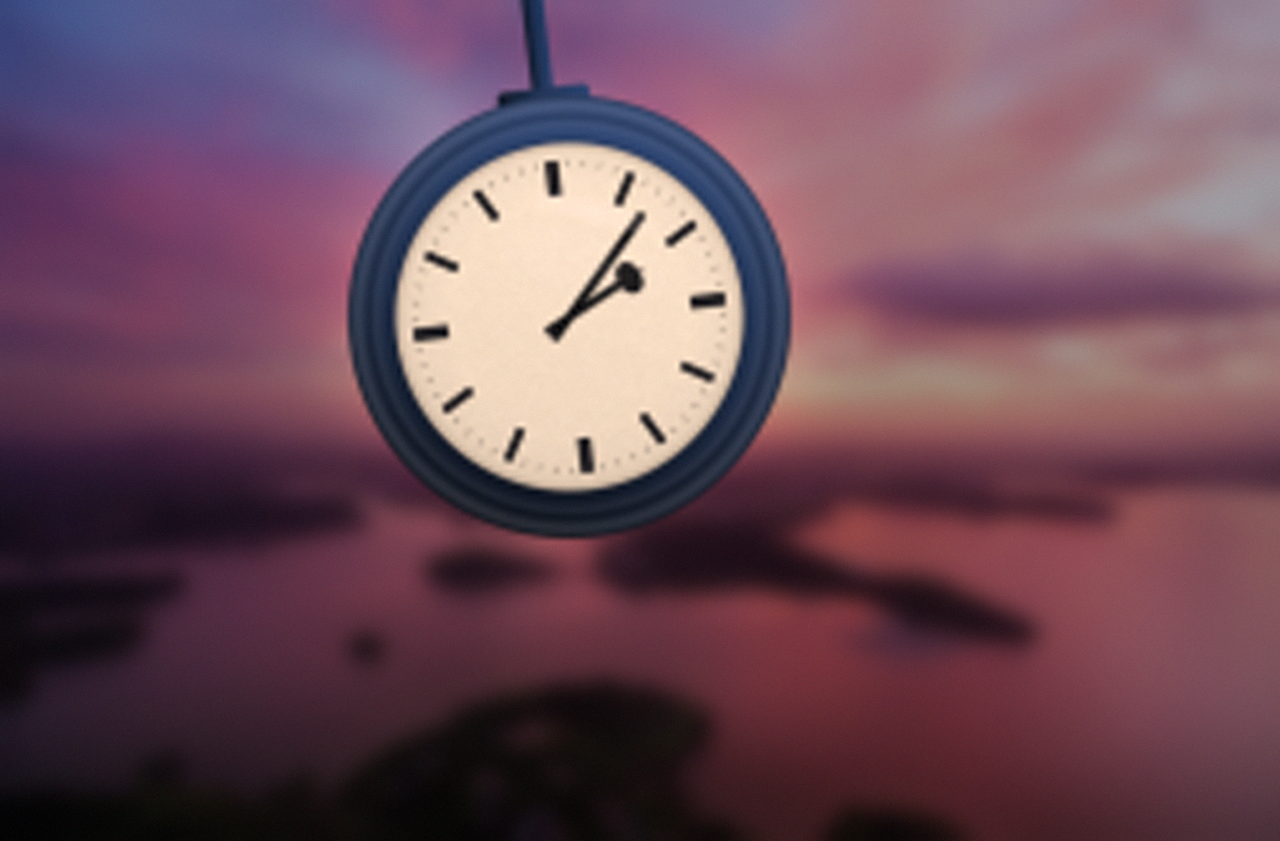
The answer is 2h07
